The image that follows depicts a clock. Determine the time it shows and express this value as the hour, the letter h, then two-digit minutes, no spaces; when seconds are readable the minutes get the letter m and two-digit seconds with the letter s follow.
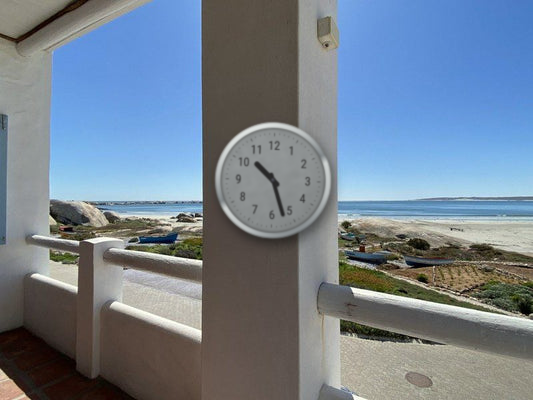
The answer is 10h27
